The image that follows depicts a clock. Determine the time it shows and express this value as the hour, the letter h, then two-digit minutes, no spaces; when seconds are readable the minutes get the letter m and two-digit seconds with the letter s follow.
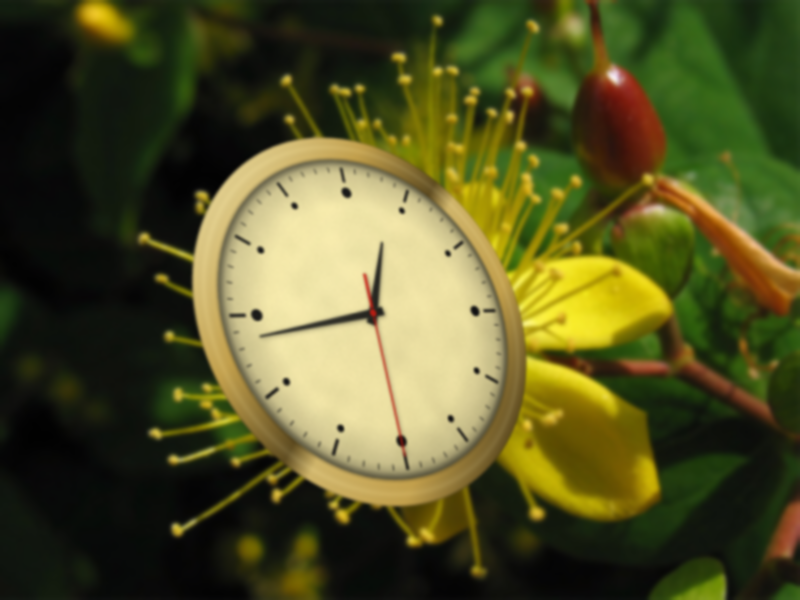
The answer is 12h43m30s
